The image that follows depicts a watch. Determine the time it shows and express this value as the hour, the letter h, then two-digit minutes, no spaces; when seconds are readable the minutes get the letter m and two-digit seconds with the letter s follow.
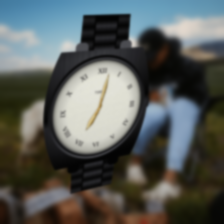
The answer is 7h02
